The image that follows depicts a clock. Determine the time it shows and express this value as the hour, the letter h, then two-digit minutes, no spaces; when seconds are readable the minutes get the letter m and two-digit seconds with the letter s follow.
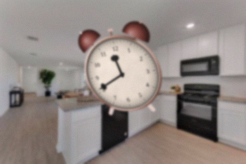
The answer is 11h41
